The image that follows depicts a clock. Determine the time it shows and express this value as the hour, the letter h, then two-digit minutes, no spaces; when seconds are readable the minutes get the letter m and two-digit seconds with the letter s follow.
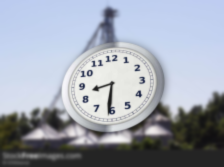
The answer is 8h31
